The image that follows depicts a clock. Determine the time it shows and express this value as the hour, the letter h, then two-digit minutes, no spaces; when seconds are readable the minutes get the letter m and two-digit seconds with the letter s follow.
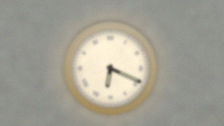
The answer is 6h19
